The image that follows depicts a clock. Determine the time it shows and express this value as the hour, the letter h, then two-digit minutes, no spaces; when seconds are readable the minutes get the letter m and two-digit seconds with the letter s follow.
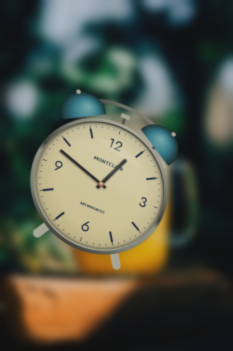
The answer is 12h48
